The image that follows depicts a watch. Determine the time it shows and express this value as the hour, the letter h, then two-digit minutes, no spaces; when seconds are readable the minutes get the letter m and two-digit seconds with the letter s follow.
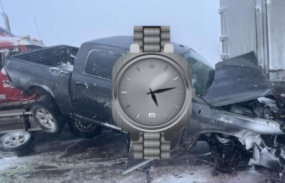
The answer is 5h13
